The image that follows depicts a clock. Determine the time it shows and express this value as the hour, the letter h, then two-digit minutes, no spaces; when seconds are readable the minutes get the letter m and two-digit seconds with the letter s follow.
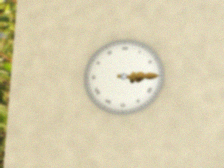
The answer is 3h15
